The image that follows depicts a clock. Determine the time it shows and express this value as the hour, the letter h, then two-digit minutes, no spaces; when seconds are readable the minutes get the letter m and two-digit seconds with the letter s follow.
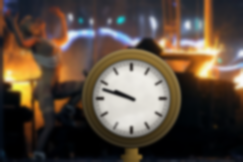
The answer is 9h48
